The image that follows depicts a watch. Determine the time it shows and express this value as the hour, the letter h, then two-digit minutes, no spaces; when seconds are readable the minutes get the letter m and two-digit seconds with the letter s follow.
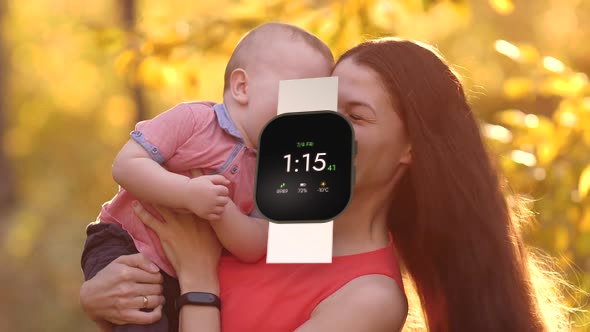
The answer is 1h15m41s
